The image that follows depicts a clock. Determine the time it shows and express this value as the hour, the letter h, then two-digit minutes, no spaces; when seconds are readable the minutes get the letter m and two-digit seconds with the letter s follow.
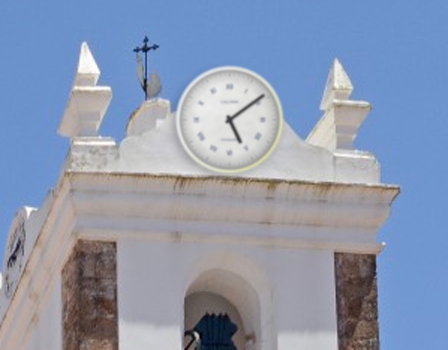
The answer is 5h09
